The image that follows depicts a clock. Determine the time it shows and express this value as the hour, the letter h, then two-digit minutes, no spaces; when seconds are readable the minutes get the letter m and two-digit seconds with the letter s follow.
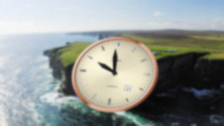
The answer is 9h59
